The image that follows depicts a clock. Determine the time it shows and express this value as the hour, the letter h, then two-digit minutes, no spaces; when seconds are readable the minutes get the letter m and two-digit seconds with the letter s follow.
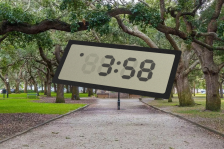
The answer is 3h58
